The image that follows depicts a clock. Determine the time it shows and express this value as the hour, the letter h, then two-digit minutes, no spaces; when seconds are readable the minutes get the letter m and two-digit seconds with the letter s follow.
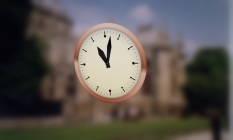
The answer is 11h02
